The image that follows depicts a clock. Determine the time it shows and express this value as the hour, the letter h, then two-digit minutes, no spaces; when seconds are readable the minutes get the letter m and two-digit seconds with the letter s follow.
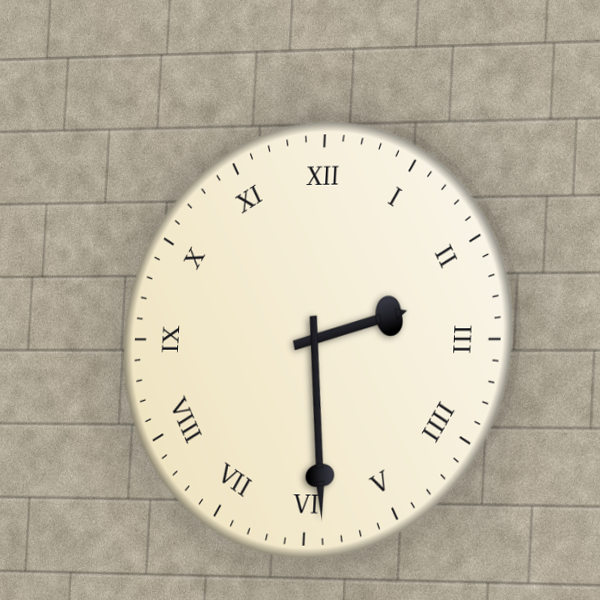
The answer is 2h29
